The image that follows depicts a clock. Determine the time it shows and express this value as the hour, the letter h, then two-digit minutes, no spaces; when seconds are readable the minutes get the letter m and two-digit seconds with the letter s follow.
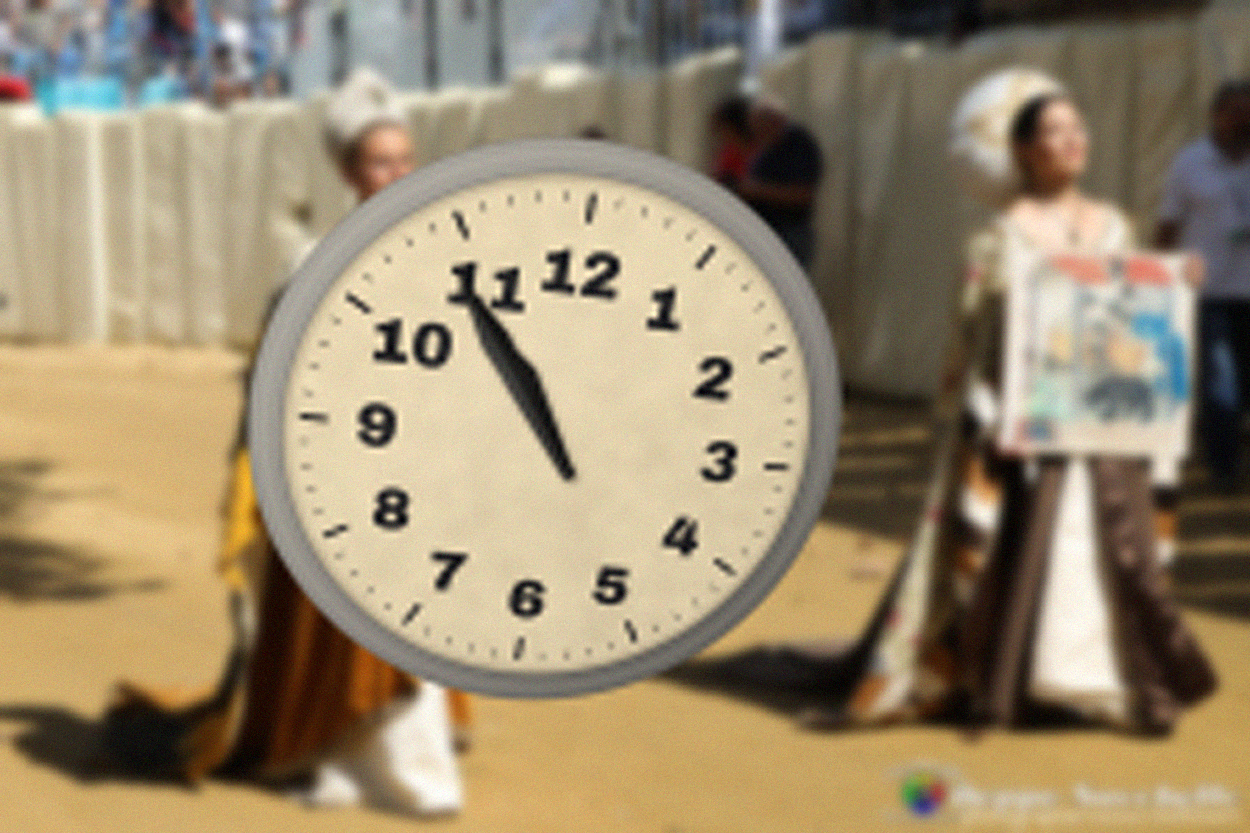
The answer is 10h54
